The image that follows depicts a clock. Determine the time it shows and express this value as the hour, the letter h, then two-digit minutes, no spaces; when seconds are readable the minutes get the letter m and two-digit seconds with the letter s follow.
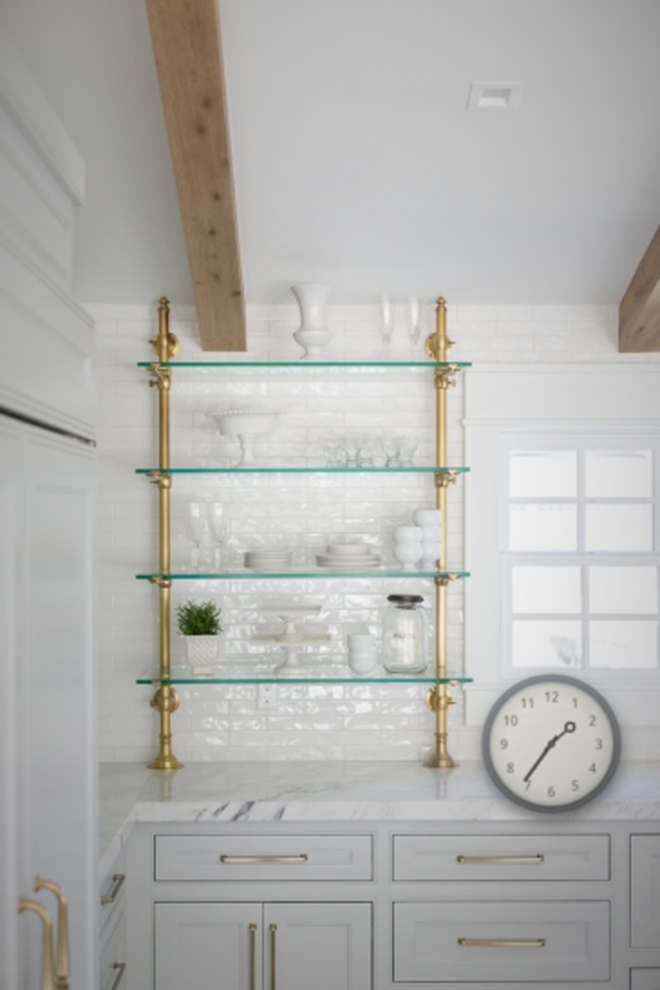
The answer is 1h36
